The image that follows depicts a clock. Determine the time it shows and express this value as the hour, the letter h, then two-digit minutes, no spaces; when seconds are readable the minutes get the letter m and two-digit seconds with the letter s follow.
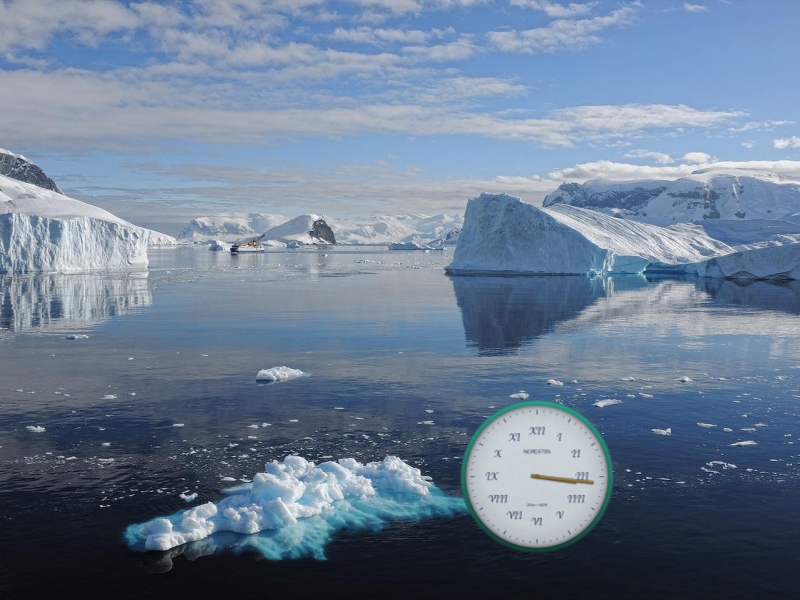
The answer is 3h16
